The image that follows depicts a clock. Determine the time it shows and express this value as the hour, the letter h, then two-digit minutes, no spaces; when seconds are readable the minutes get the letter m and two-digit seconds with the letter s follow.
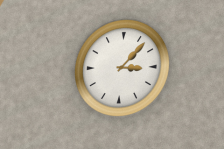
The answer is 3h07
